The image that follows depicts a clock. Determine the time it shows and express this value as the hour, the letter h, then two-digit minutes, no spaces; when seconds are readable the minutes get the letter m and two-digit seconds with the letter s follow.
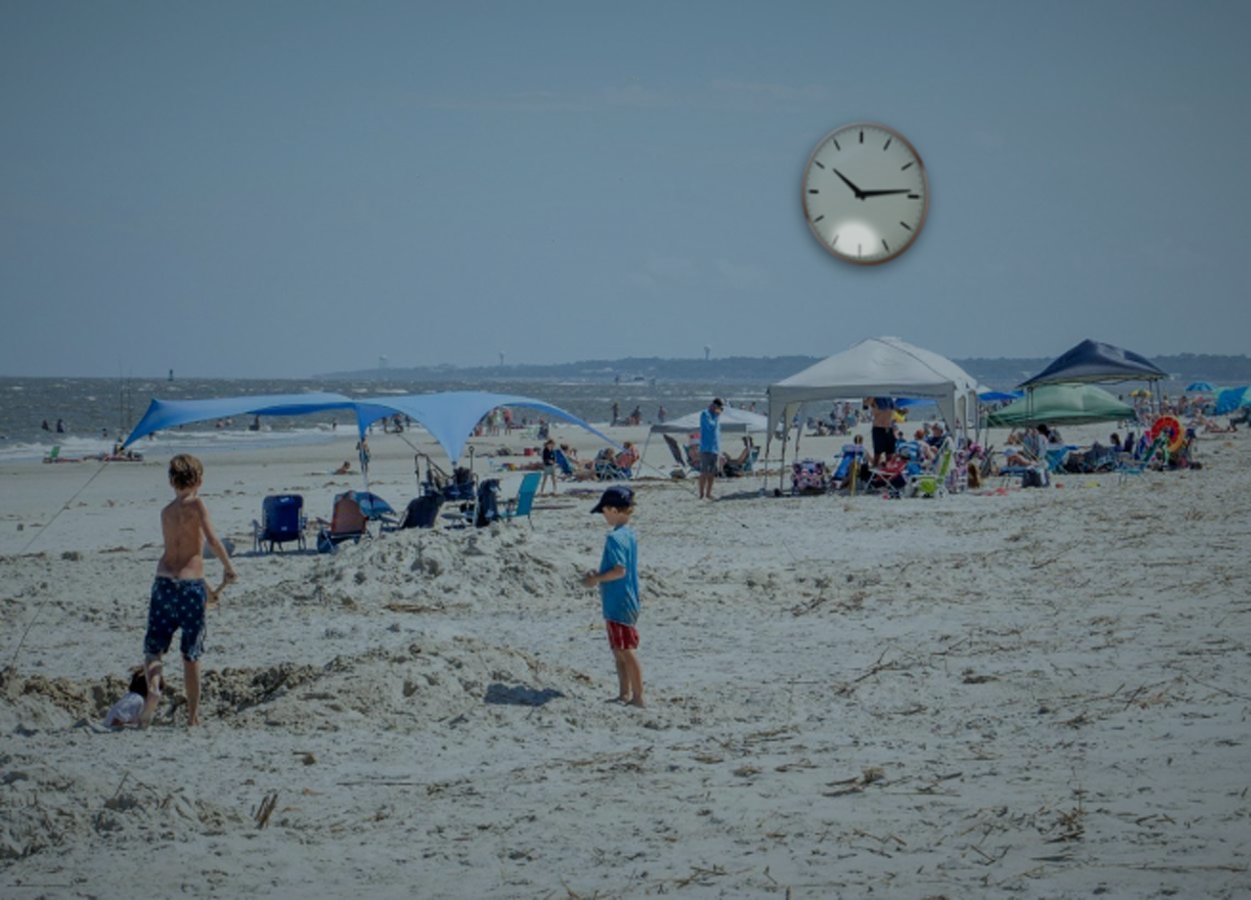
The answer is 10h14
